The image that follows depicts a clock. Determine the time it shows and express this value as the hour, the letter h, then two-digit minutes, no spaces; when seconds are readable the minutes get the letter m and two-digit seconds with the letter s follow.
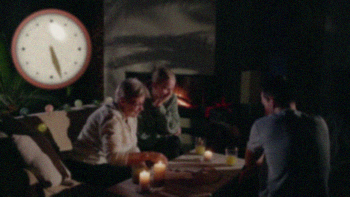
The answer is 5h27
